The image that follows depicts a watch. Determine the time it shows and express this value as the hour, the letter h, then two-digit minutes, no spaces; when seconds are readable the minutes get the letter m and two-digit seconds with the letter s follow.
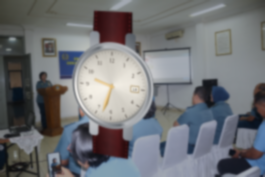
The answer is 9h33
